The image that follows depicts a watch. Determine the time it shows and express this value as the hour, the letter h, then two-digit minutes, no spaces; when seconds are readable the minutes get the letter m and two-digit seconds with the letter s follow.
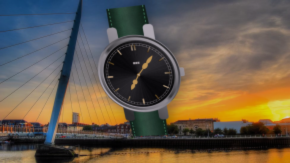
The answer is 7h07
